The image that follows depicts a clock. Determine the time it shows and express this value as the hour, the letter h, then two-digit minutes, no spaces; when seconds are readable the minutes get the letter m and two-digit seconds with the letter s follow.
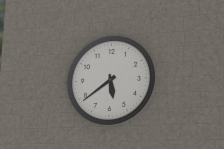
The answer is 5h39
